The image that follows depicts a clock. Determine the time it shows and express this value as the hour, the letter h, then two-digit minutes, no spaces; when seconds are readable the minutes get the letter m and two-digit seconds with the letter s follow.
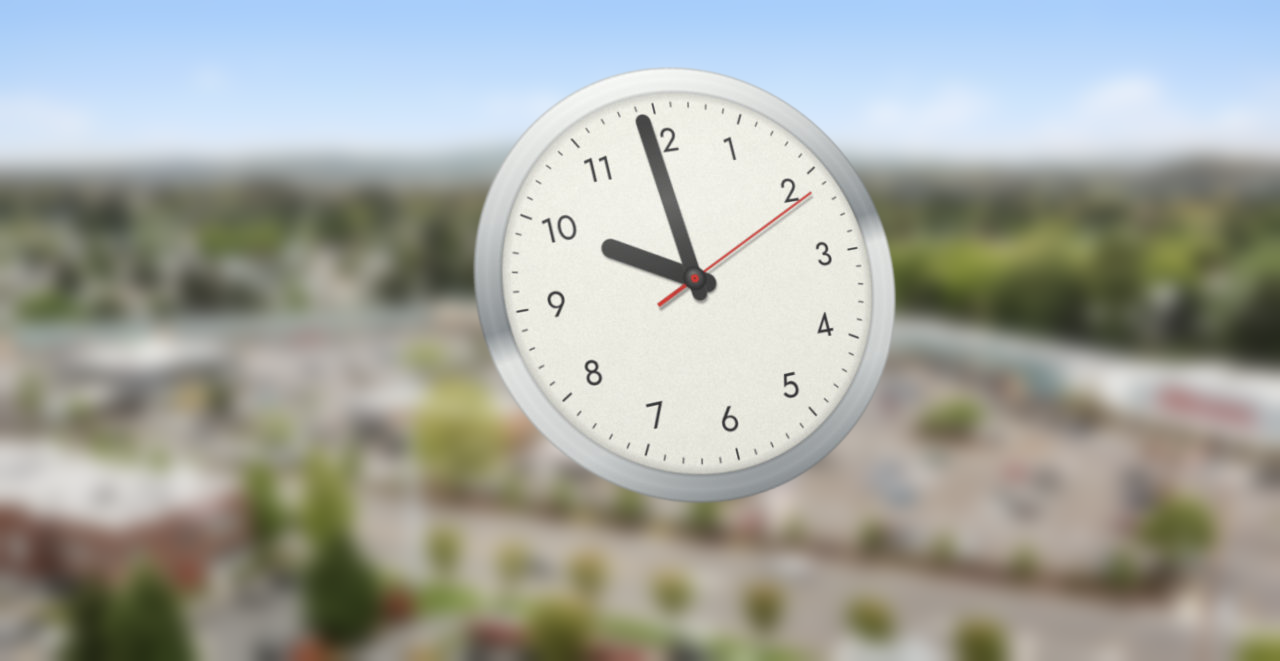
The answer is 9h59m11s
